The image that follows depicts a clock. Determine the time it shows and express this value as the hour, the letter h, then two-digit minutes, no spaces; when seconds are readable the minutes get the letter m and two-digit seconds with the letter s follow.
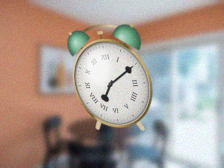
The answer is 7h10
